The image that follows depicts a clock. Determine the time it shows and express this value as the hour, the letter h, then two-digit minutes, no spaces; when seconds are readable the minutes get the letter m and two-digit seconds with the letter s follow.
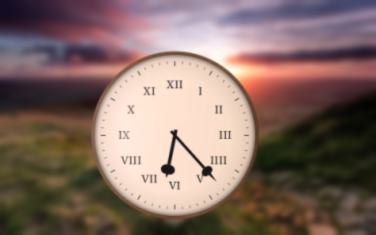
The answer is 6h23
